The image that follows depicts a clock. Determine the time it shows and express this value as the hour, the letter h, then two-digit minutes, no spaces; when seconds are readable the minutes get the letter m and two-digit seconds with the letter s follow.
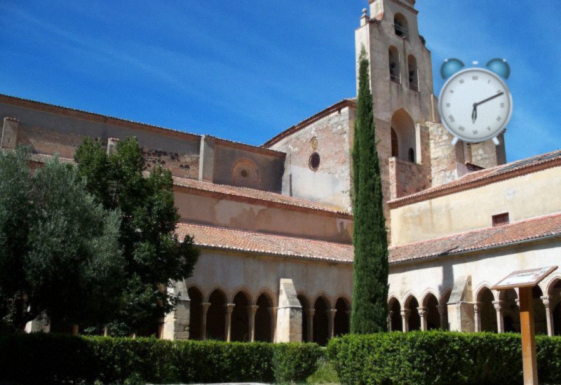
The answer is 6h11
